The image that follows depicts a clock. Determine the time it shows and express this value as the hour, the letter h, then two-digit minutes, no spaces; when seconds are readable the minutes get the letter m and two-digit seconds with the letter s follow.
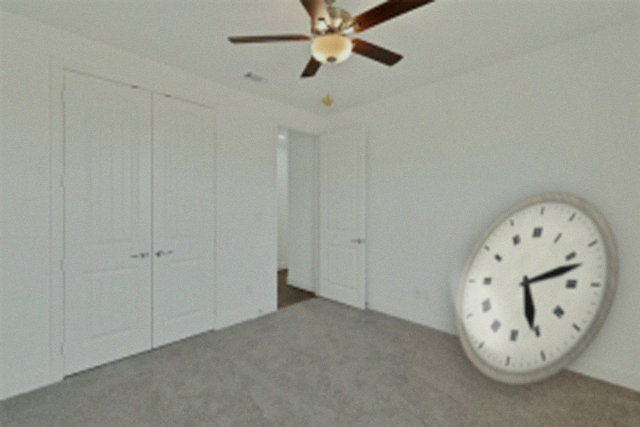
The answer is 5h12
